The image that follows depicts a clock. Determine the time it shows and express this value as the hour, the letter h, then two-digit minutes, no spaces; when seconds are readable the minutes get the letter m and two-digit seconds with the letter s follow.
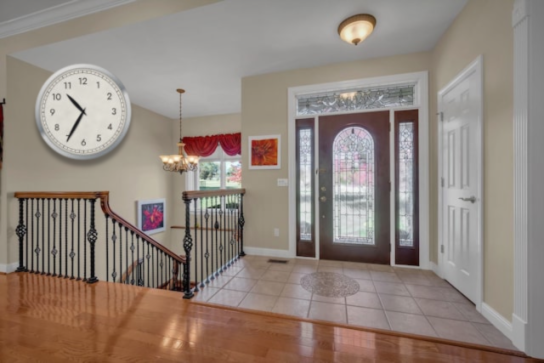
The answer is 10h35
